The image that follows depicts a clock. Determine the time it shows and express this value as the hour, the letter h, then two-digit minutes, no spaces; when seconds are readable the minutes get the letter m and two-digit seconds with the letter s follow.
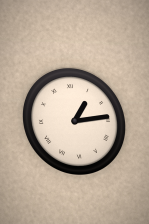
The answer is 1h14
